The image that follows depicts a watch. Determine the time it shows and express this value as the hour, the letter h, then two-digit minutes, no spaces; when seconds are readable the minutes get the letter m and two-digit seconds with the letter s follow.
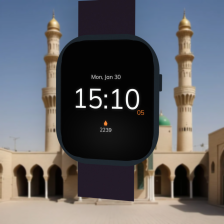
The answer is 15h10
